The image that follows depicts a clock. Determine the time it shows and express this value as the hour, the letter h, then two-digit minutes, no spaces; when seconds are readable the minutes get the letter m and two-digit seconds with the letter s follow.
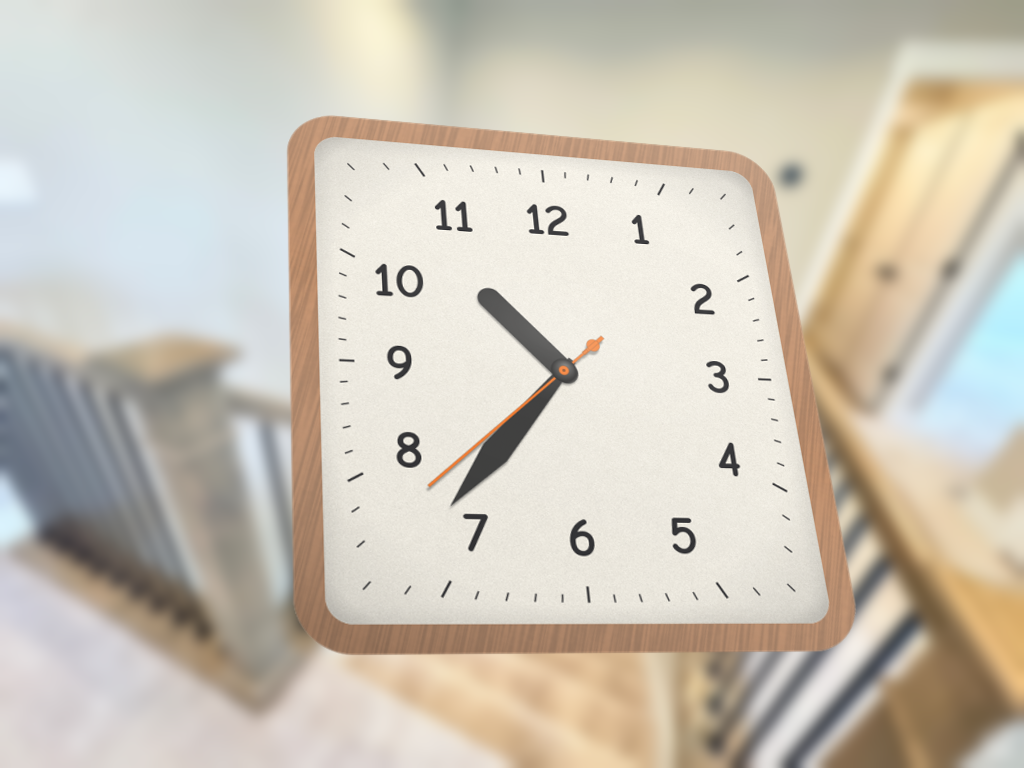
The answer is 10h36m38s
